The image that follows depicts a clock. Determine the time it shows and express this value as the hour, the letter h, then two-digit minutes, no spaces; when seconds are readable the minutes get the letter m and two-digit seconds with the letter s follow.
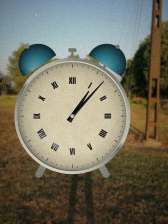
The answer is 1h07
